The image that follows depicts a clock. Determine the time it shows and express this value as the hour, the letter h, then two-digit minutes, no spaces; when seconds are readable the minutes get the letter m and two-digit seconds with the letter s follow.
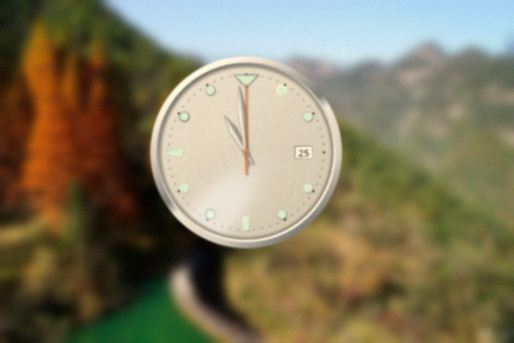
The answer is 10h59m00s
